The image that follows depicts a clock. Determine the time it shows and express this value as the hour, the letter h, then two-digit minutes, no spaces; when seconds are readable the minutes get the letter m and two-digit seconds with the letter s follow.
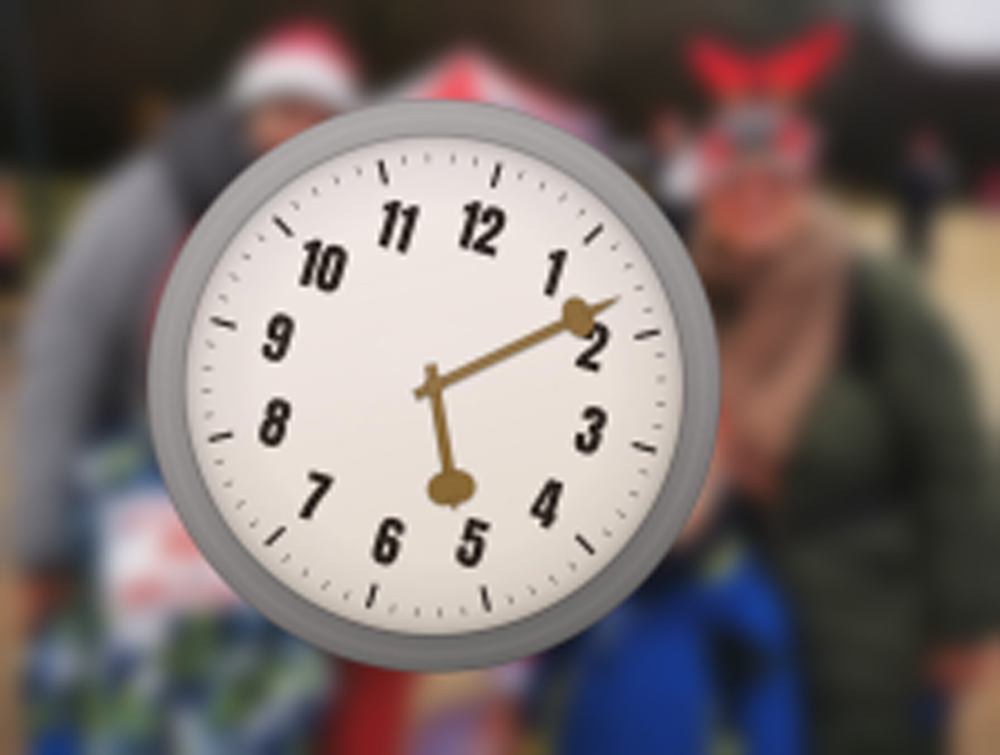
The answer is 5h08
